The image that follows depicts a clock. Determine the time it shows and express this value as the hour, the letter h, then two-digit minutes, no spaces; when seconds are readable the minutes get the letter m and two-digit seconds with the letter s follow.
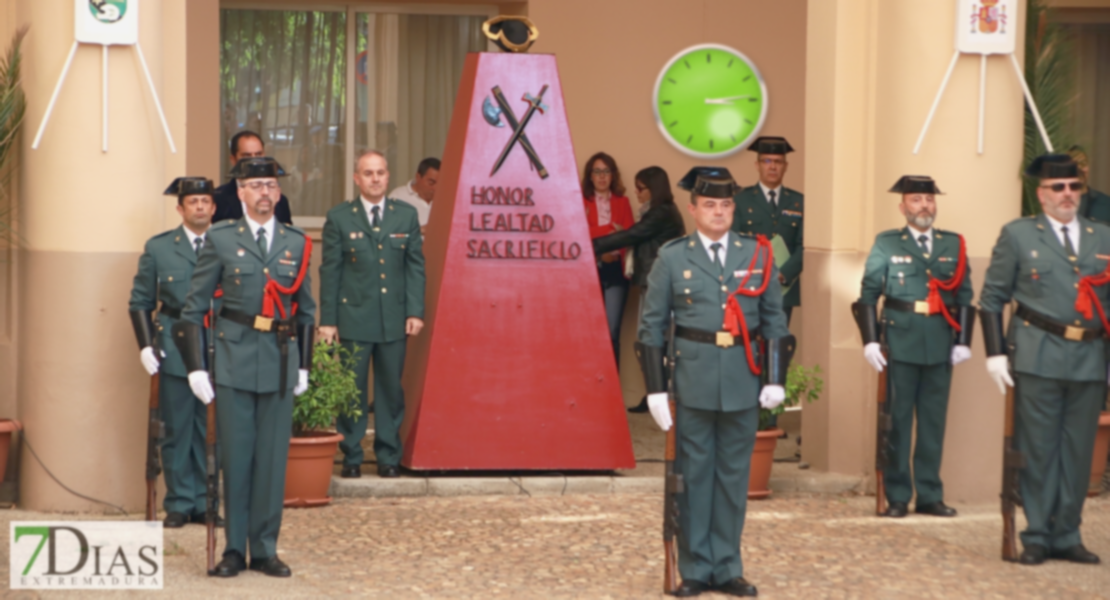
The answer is 3h14
